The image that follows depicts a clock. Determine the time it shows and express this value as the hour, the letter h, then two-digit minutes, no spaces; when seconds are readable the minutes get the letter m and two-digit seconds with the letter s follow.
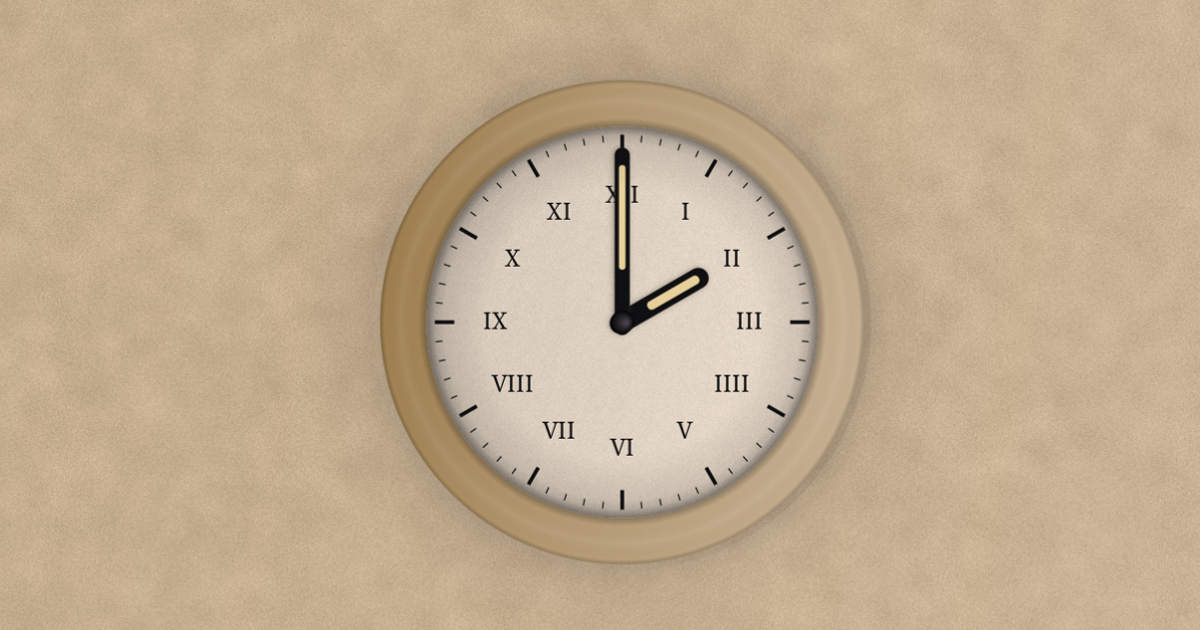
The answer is 2h00
